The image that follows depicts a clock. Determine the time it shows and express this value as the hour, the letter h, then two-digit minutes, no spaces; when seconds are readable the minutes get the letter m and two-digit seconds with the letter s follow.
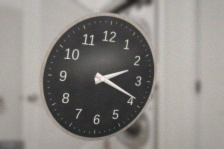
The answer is 2h19
